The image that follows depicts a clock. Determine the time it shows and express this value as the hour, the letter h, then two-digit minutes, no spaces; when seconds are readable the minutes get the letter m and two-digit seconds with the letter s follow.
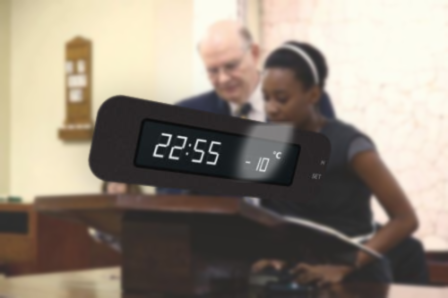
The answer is 22h55
